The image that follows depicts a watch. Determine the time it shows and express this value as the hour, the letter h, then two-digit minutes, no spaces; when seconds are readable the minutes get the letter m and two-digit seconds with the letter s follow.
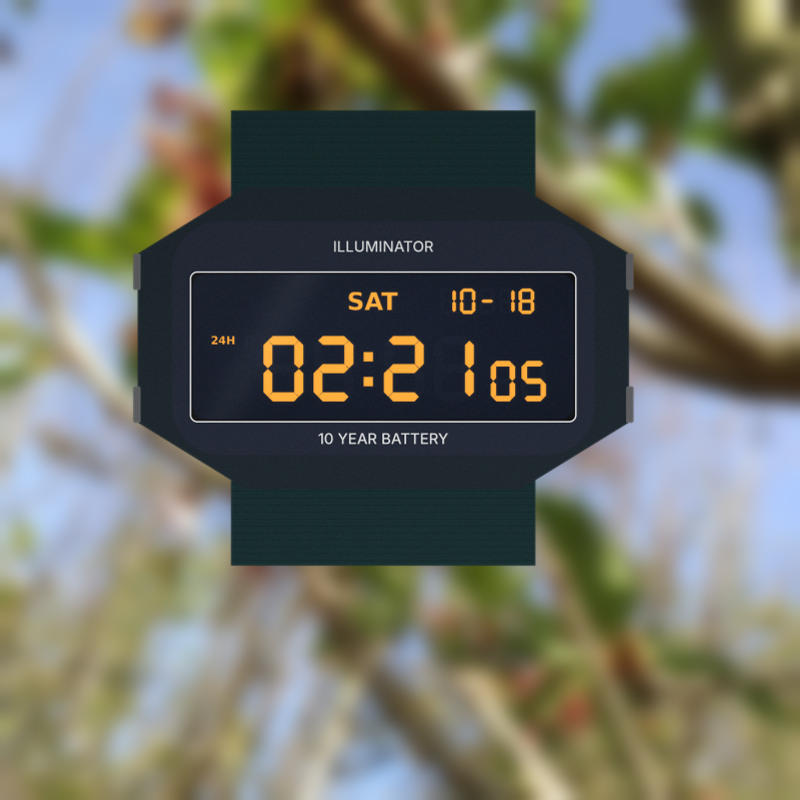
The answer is 2h21m05s
